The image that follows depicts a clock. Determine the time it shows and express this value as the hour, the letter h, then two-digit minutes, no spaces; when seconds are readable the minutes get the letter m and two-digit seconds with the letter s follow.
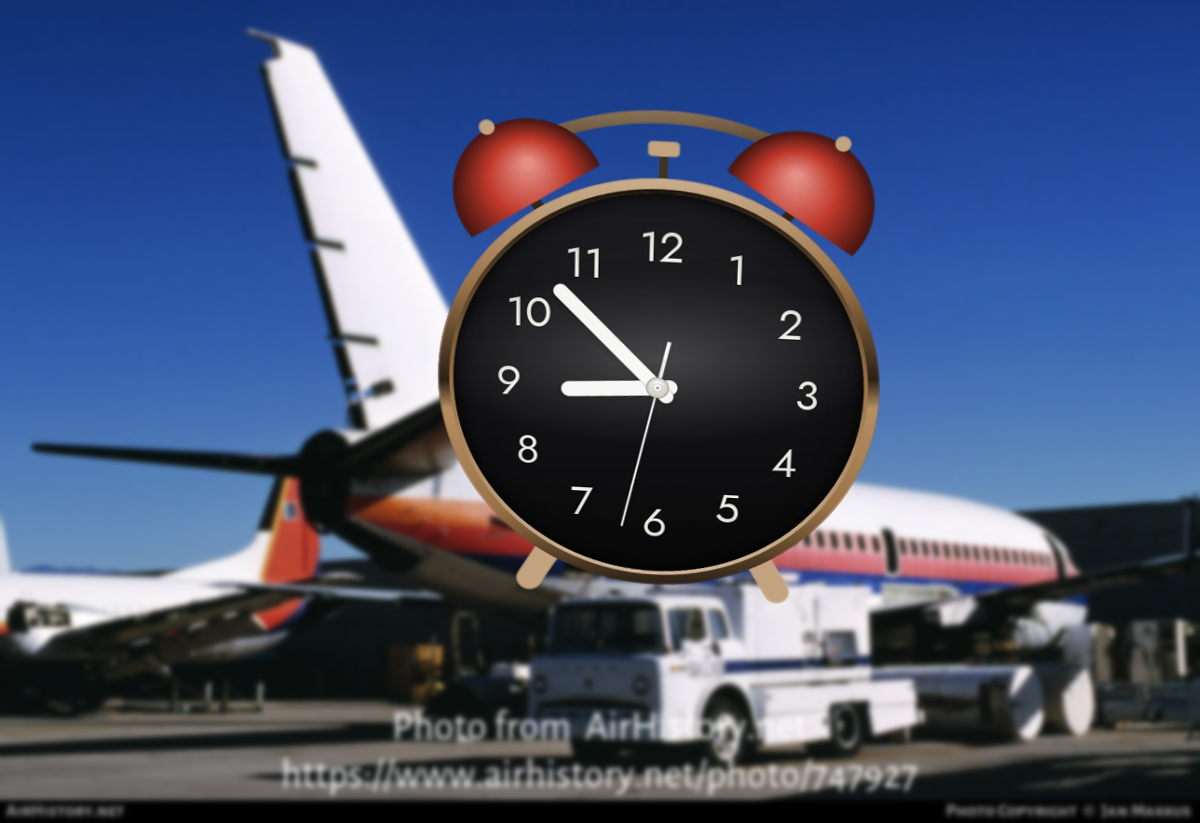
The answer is 8h52m32s
